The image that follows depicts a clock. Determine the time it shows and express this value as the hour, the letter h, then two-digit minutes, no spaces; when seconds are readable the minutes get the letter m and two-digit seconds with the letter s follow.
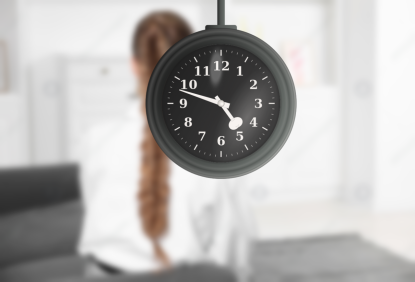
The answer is 4h48
